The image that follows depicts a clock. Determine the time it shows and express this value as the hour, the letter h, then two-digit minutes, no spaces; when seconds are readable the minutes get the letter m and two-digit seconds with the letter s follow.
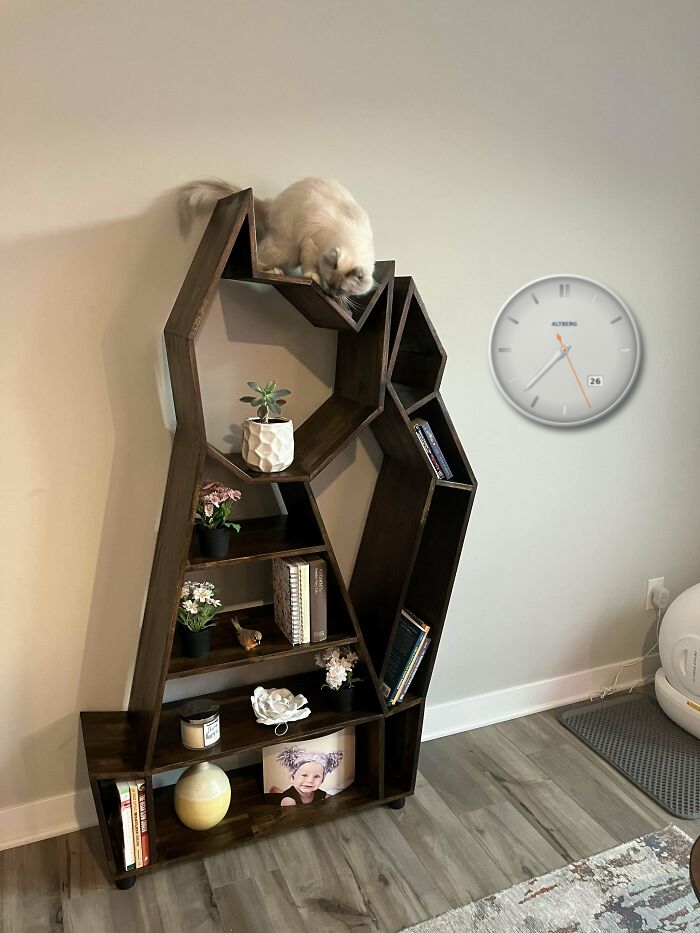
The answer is 7h37m26s
